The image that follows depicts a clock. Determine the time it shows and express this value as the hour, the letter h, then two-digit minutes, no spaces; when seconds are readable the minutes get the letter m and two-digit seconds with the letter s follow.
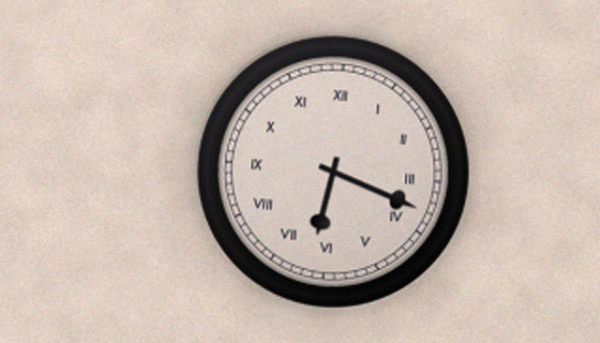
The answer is 6h18
